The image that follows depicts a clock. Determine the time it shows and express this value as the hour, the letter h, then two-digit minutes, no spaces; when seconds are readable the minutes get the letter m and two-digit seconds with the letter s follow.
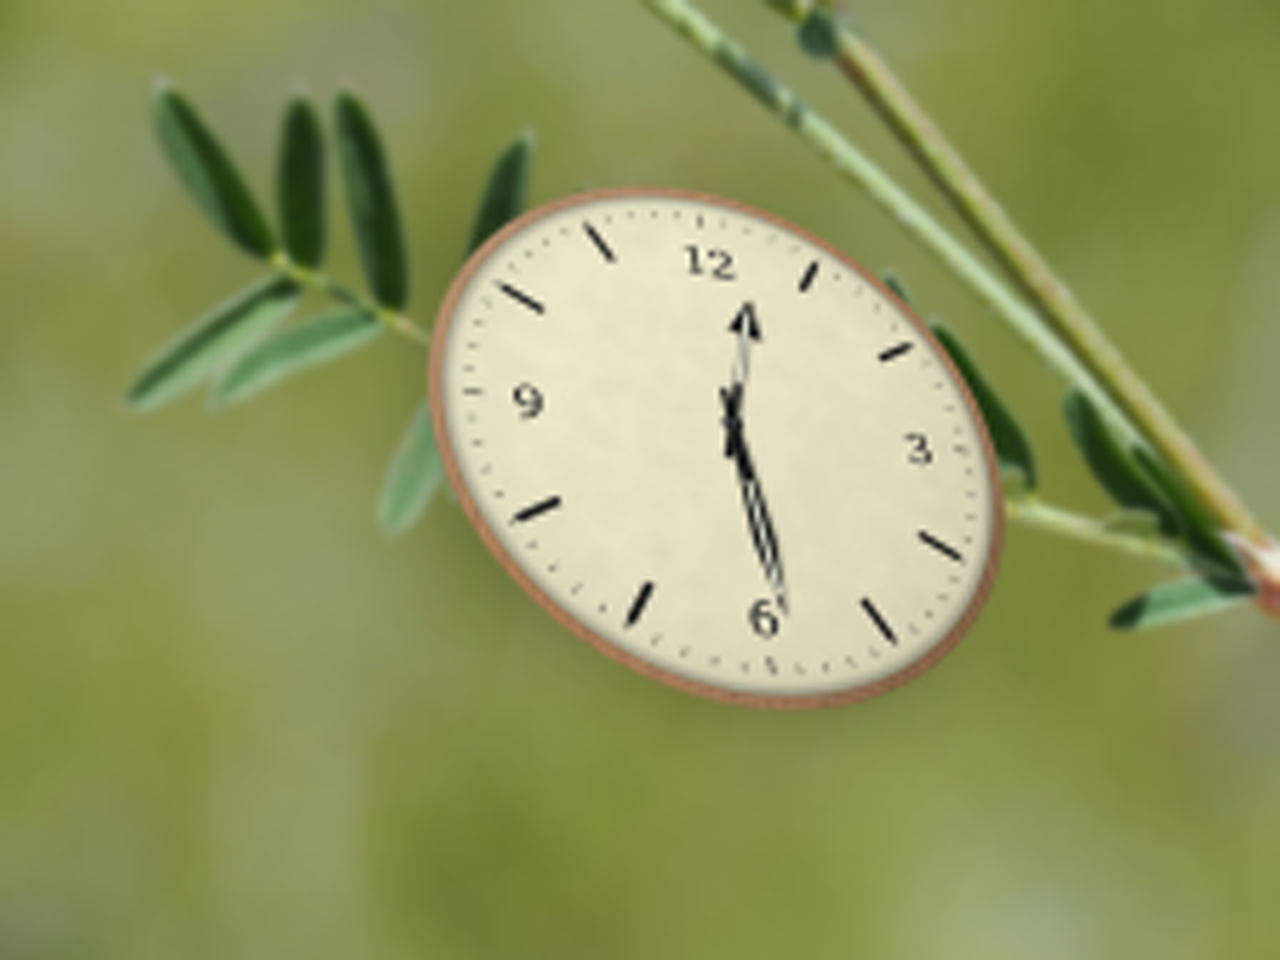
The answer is 12h29
